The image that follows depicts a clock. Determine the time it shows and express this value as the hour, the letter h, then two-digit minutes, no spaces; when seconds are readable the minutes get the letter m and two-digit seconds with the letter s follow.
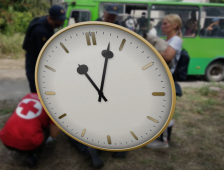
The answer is 11h03
